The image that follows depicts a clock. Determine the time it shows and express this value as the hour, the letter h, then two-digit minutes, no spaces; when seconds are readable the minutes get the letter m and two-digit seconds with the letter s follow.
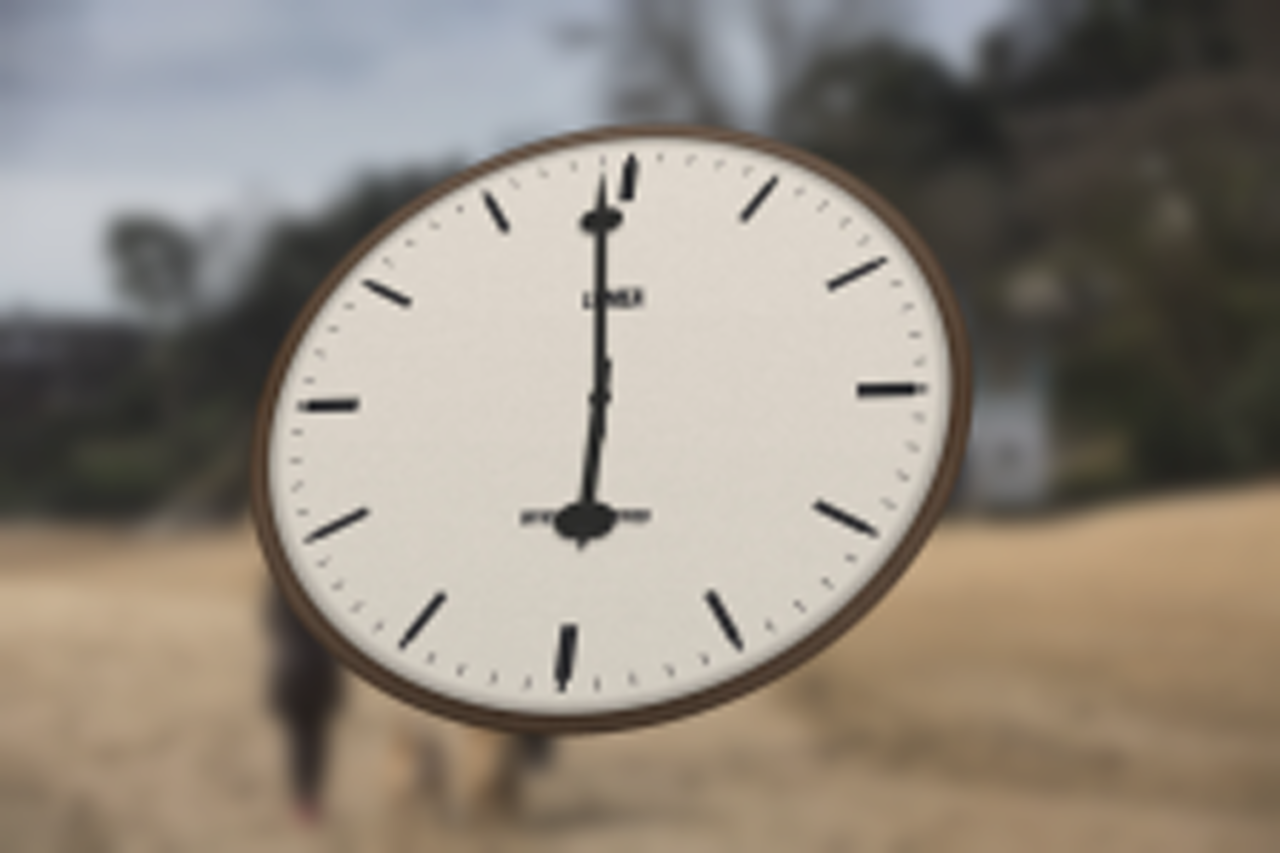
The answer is 5h59
